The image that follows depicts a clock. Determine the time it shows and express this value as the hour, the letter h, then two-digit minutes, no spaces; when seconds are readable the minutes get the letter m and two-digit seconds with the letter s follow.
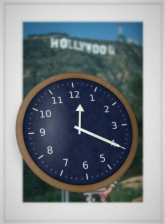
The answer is 12h20
